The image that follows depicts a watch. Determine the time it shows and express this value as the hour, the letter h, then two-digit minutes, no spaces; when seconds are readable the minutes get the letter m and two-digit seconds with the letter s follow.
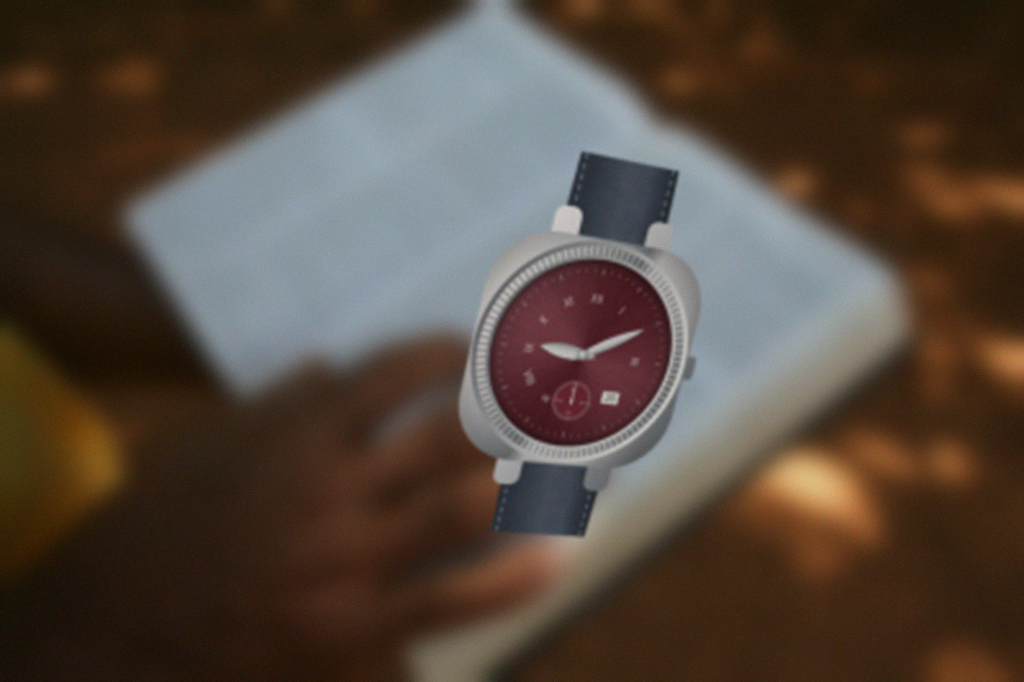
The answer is 9h10
